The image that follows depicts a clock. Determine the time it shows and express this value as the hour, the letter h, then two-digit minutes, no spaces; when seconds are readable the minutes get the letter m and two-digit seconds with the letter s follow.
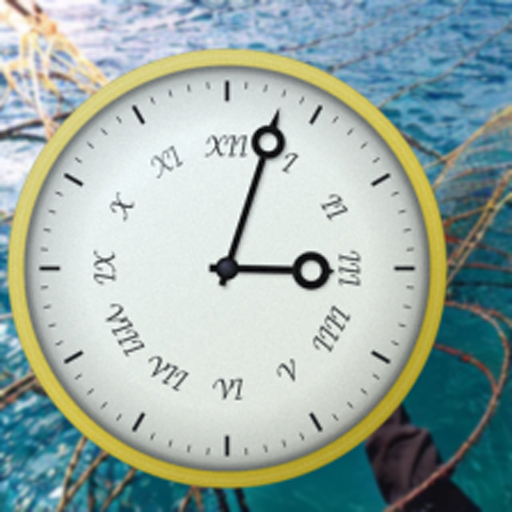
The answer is 3h03
